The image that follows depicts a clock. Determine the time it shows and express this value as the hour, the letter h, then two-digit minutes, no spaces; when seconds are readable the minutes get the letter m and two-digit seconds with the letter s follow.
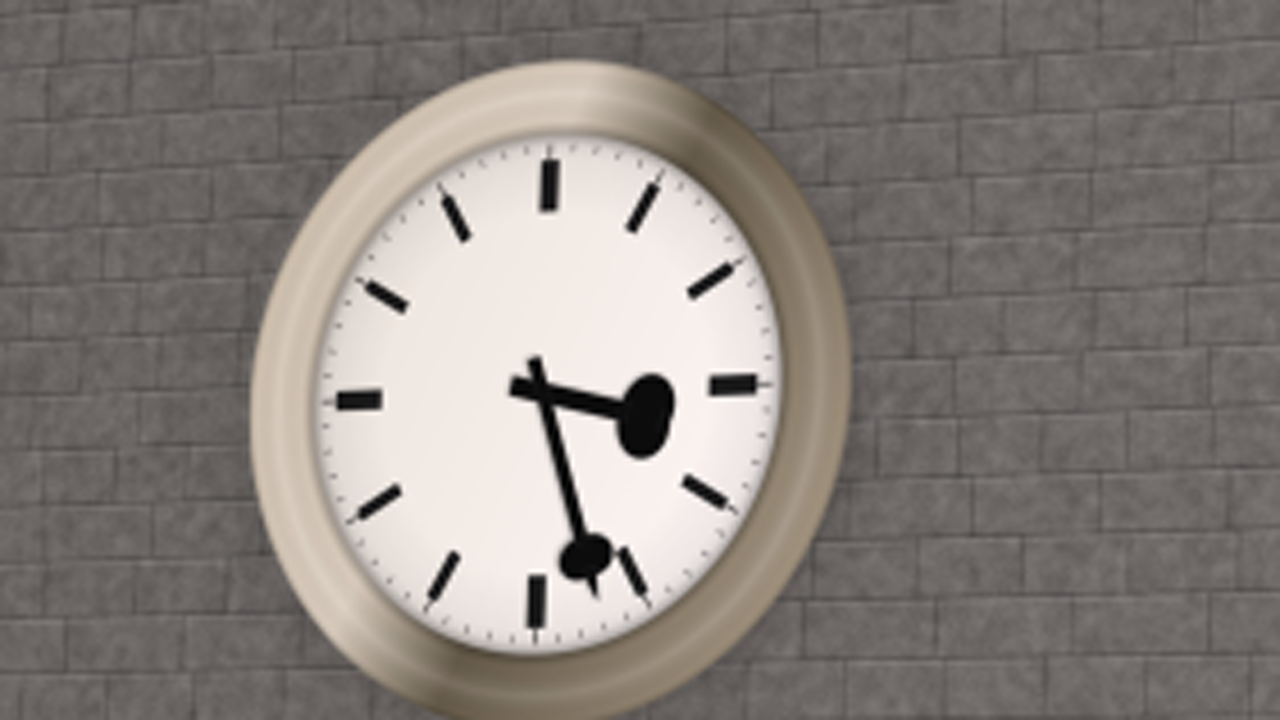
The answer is 3h27
